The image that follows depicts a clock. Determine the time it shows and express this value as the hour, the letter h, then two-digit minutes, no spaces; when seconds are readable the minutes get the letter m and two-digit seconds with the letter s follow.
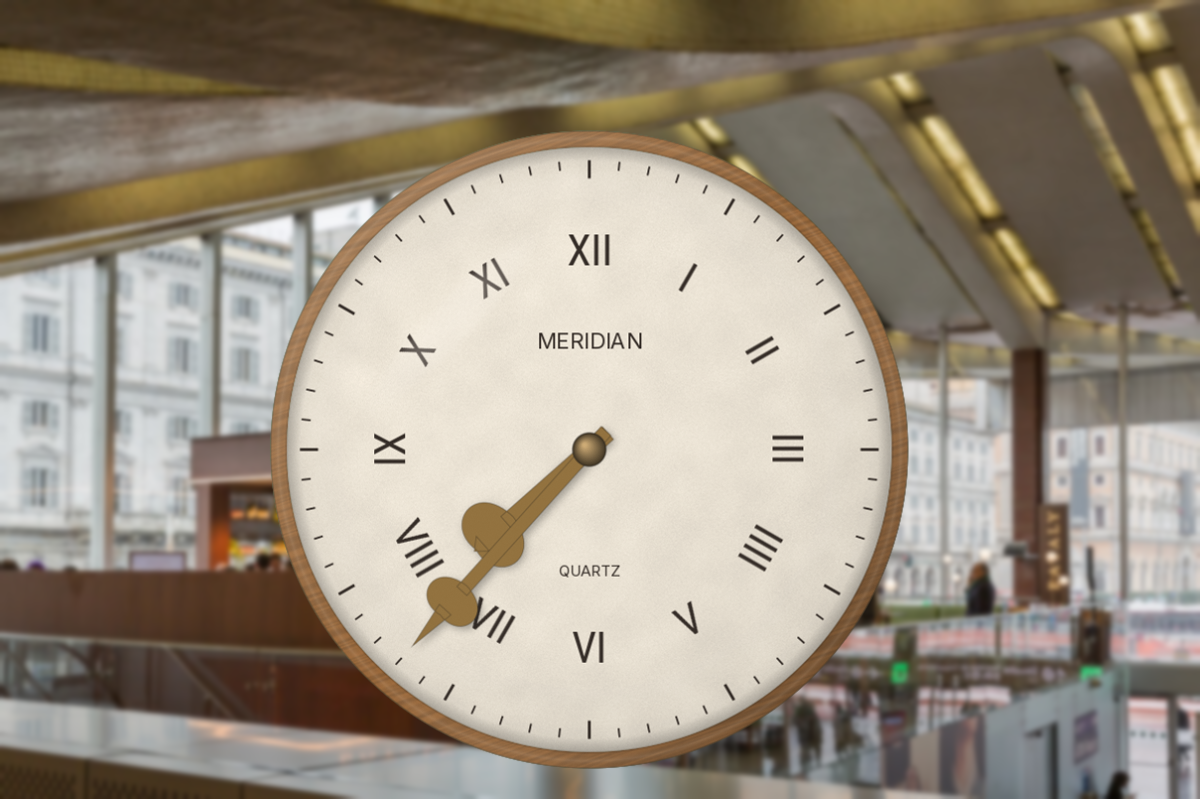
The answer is 7h37
